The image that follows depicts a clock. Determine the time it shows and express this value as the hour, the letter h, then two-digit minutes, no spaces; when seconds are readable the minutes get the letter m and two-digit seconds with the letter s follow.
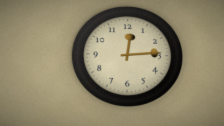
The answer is 12h14
